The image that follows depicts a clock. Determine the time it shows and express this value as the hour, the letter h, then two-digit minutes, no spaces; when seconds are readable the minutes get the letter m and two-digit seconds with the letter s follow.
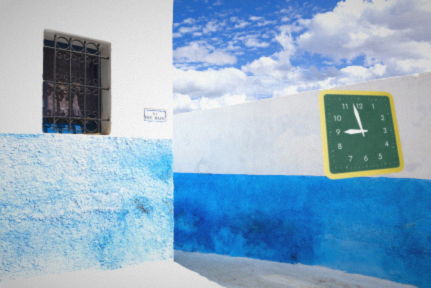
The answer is 8h58
